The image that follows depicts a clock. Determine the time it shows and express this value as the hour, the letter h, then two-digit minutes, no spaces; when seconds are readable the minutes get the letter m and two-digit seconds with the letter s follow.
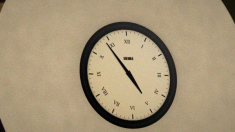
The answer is 4h54
